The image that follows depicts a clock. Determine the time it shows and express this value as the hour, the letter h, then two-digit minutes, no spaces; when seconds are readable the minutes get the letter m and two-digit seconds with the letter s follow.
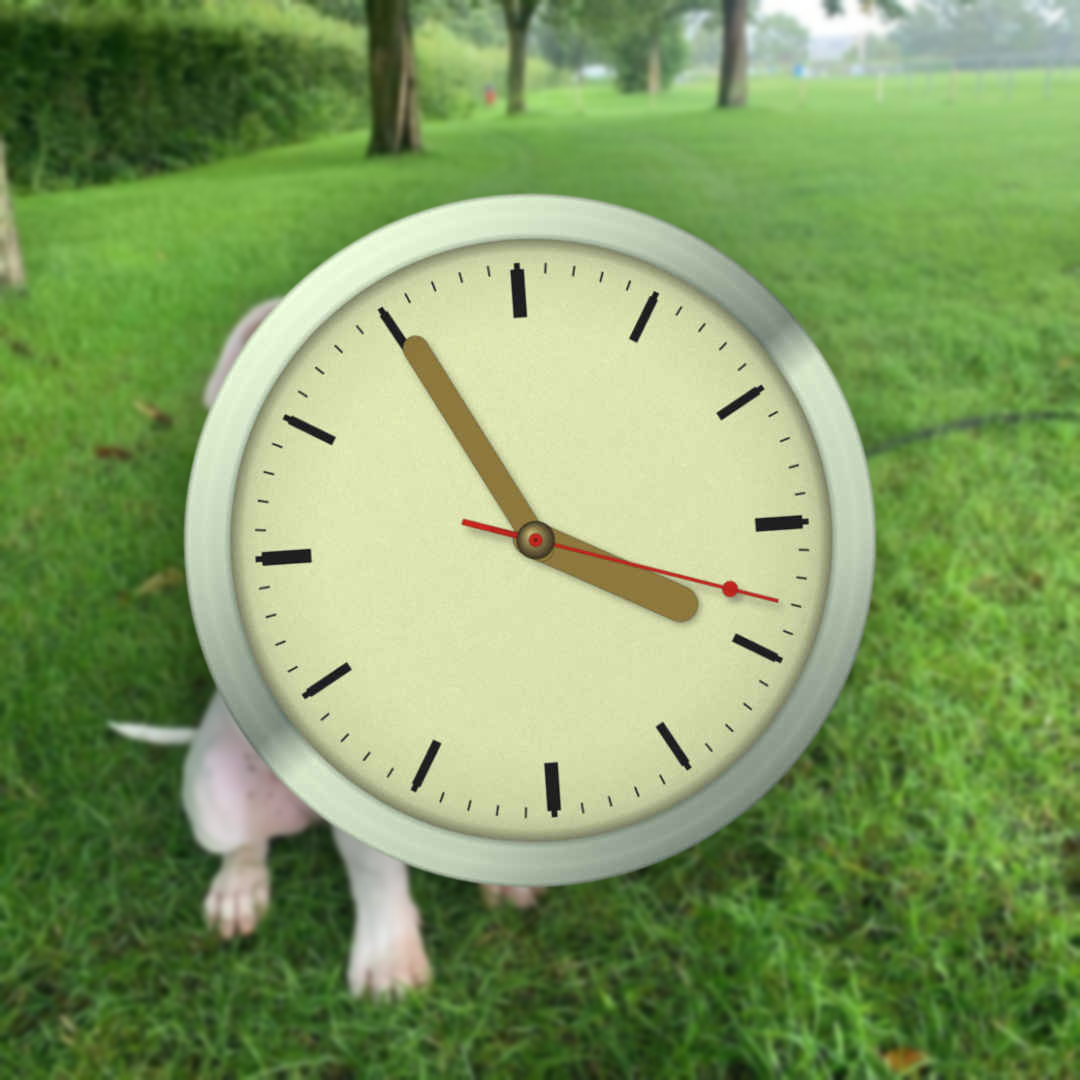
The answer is 3h55m18s
